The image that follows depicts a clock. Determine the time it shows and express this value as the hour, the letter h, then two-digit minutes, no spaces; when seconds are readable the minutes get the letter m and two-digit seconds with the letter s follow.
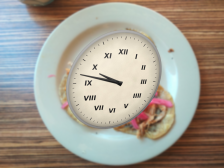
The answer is 9h47
